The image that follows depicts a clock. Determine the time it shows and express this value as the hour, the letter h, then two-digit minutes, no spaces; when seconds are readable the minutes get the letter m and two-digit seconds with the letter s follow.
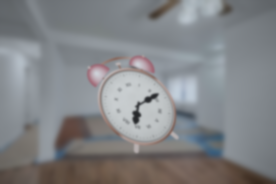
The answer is 7h13
